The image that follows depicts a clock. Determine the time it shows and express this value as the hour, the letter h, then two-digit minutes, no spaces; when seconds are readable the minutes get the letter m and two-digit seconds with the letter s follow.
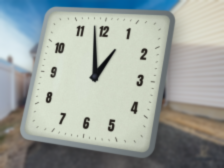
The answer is 12h58
